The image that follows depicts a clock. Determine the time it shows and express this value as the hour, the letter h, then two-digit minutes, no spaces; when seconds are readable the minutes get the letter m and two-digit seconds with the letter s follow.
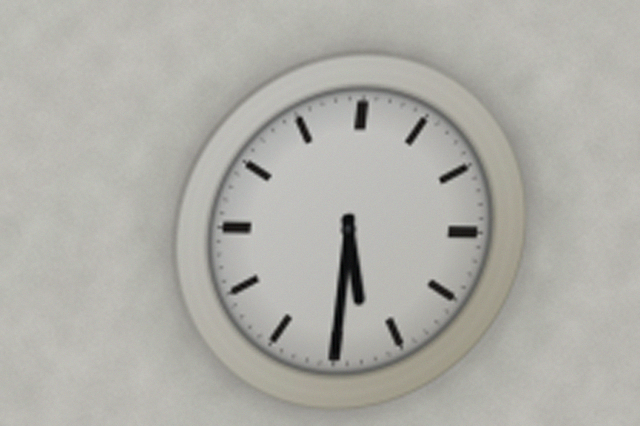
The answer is 5h30
